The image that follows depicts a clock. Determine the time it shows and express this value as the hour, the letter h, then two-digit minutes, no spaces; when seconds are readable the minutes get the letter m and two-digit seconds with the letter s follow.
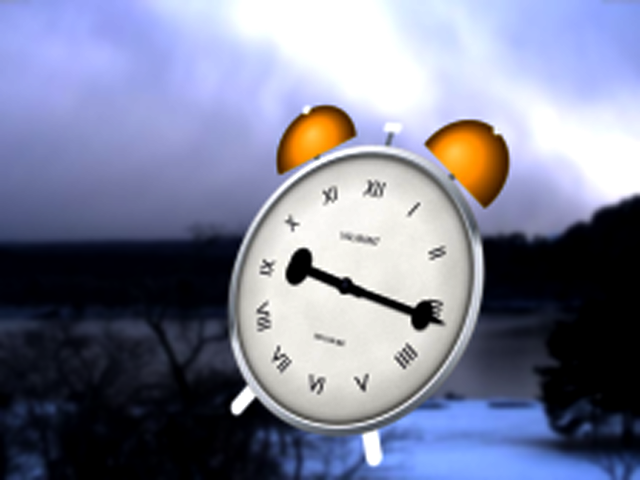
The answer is 9h16
